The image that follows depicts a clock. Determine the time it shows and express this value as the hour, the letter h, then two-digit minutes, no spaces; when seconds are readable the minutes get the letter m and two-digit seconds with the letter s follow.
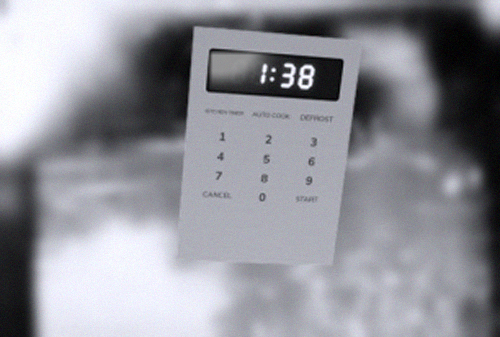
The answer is 1h38
